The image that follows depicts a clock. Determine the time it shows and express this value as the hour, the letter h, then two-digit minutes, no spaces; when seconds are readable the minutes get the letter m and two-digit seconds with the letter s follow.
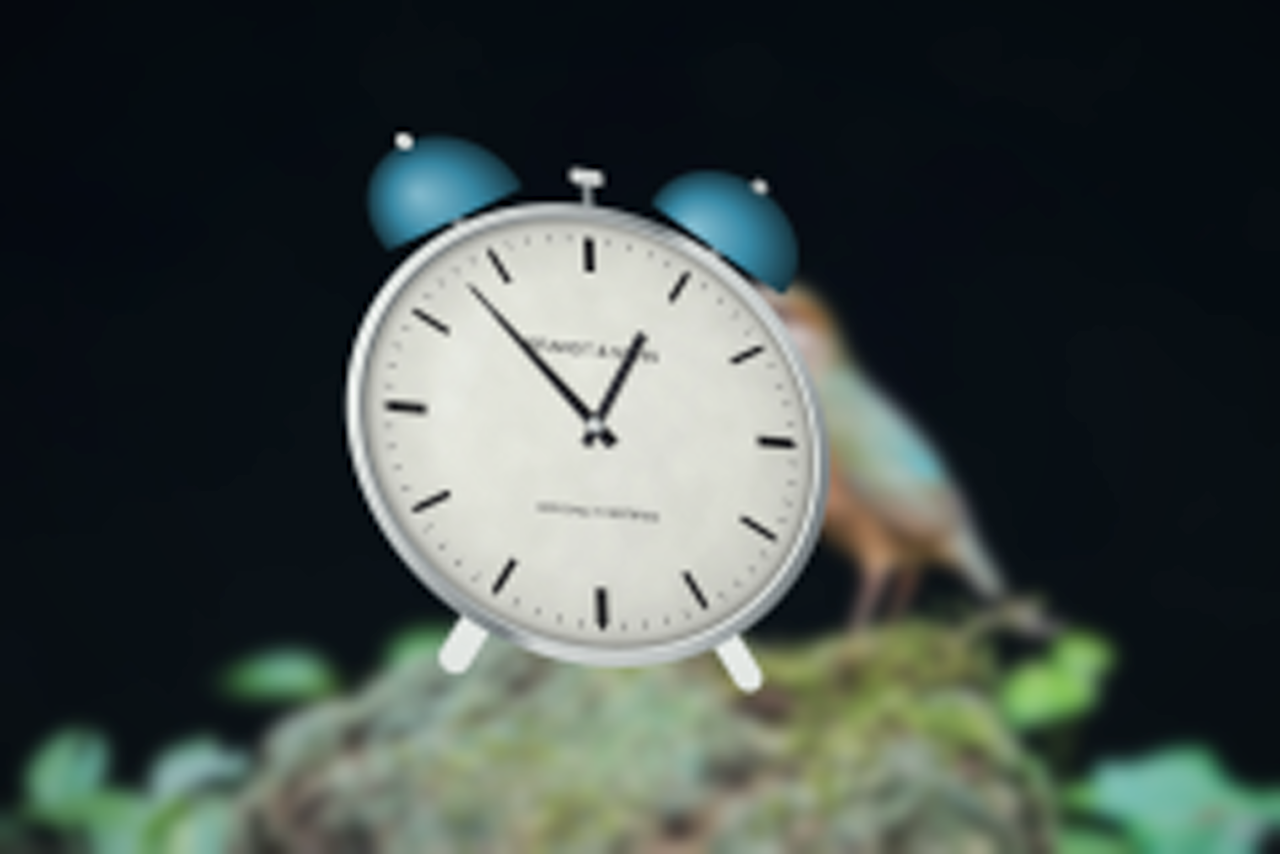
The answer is 12h53
